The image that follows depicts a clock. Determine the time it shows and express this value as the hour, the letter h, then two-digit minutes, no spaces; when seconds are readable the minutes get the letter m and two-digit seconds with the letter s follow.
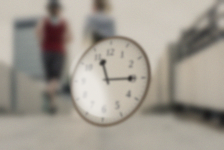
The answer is 11h15
